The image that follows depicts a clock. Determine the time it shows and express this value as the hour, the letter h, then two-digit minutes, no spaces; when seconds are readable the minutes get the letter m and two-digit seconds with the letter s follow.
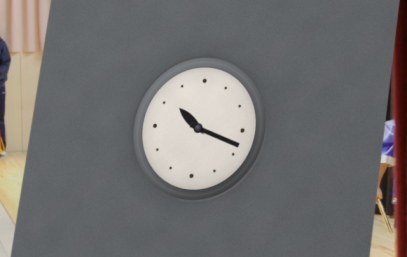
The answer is 10h18
